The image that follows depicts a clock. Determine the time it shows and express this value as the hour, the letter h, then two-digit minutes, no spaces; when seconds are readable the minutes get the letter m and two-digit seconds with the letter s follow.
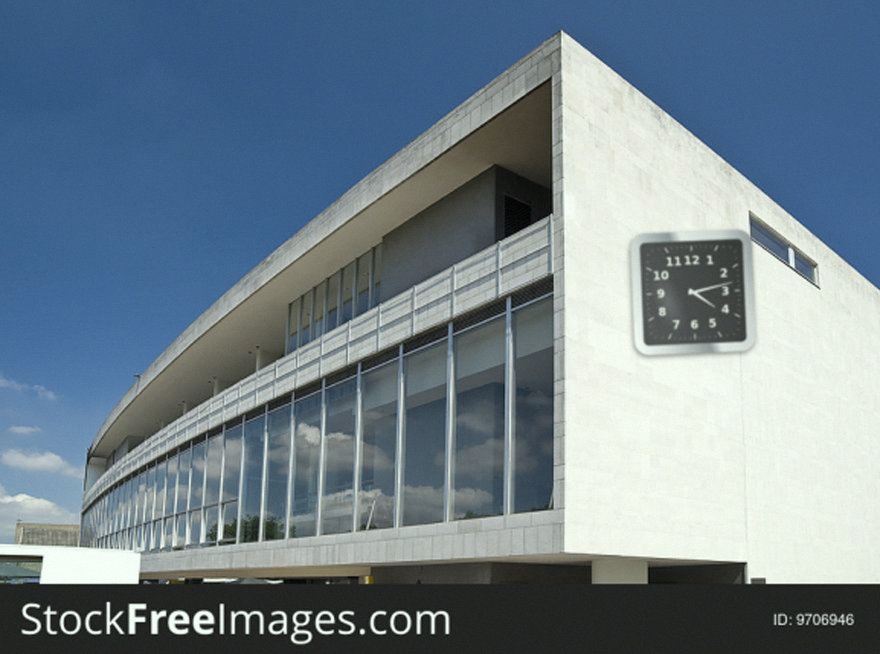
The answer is 4h13
